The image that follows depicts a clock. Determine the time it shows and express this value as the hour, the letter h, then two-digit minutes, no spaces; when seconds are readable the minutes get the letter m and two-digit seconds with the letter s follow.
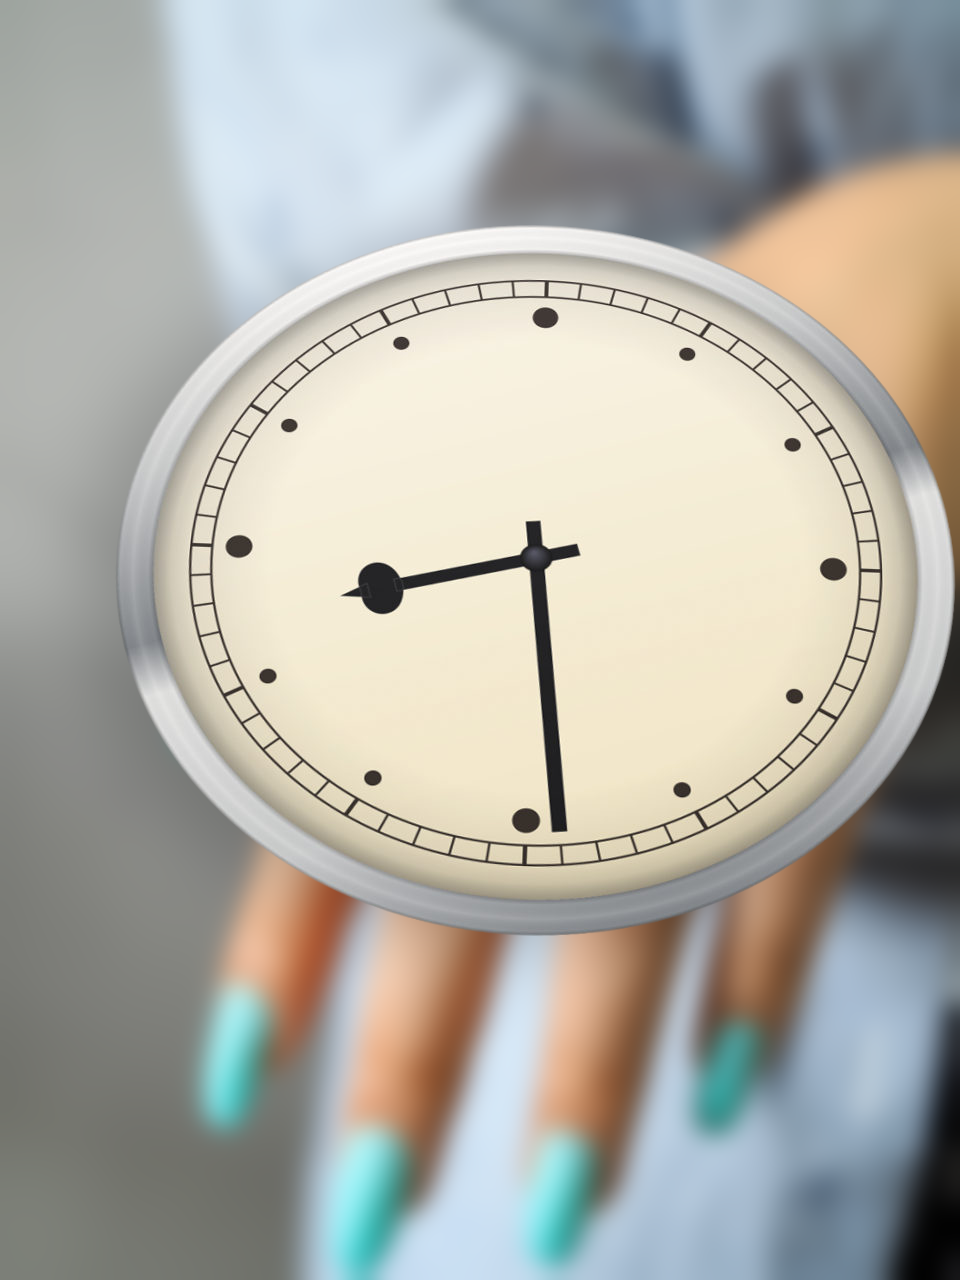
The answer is 8h29
